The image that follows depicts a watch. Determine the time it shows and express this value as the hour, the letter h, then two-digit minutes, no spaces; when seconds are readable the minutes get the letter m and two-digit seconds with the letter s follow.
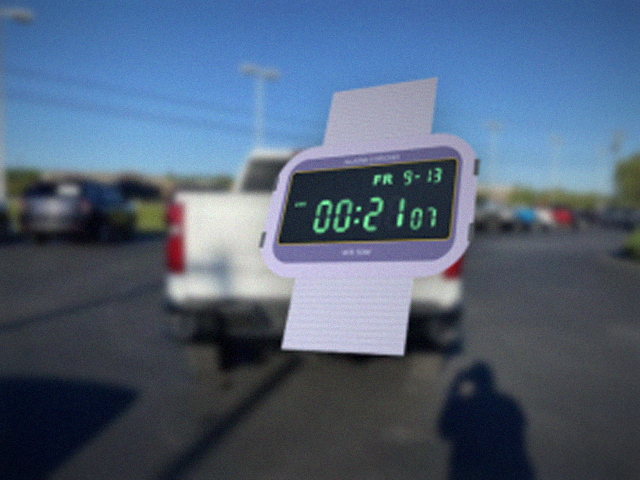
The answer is 0h21m07s
